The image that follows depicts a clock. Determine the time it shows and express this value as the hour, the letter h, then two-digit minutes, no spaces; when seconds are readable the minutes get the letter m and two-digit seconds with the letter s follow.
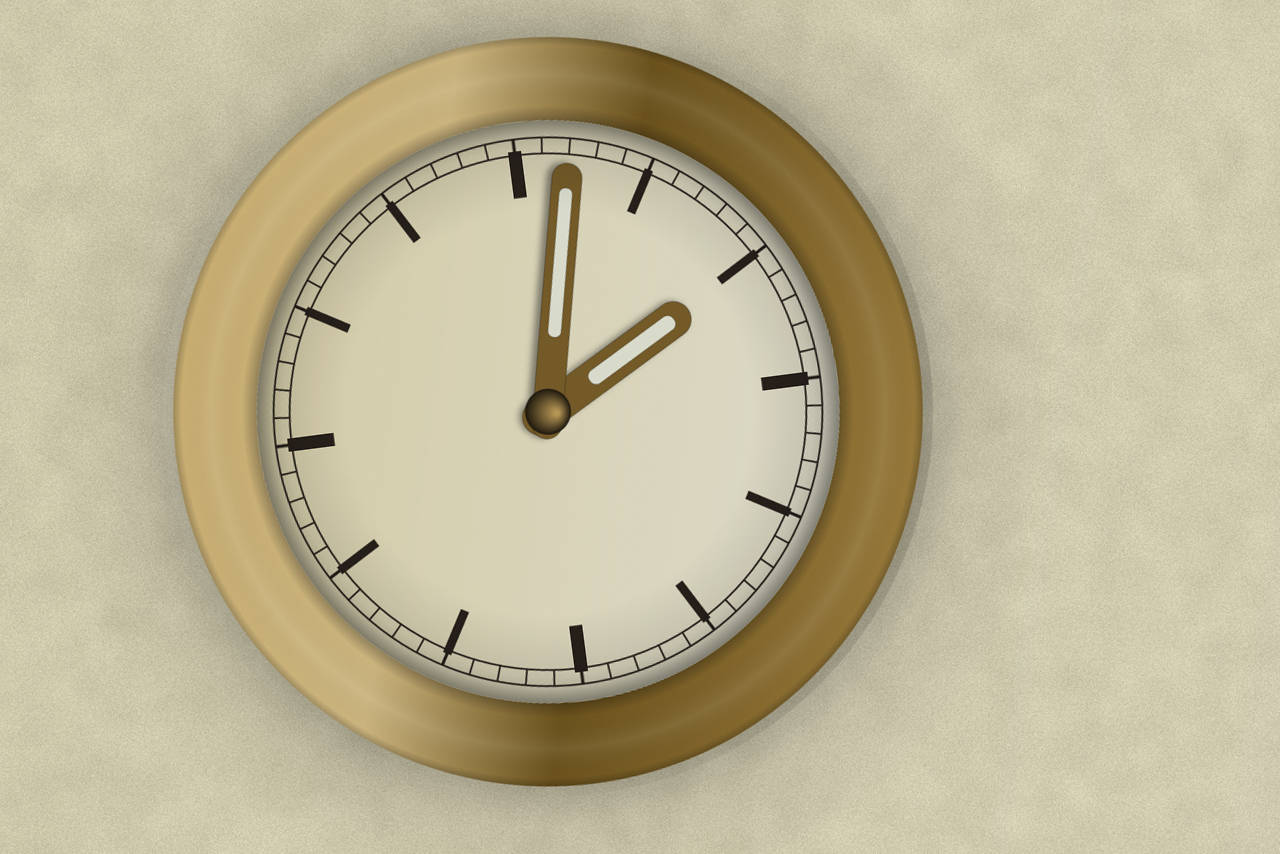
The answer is 2h02
